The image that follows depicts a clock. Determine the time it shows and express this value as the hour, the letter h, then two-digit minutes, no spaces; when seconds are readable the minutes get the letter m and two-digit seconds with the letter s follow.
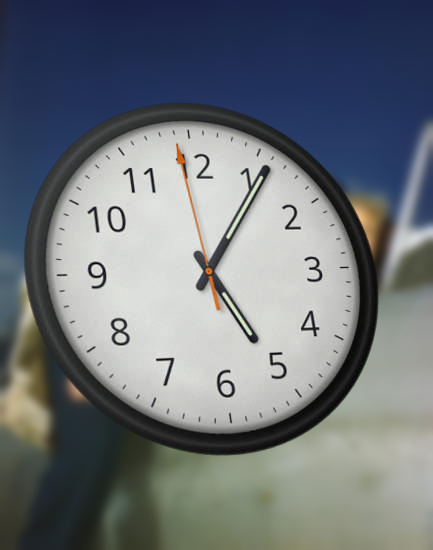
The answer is 5h05m59s
